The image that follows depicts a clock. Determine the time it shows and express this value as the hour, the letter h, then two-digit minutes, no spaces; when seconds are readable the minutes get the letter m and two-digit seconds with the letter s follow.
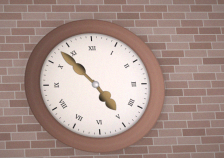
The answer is 4h53
